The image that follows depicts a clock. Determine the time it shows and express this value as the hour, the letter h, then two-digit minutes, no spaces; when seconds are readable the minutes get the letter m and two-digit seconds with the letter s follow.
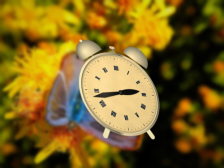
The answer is 2h43
